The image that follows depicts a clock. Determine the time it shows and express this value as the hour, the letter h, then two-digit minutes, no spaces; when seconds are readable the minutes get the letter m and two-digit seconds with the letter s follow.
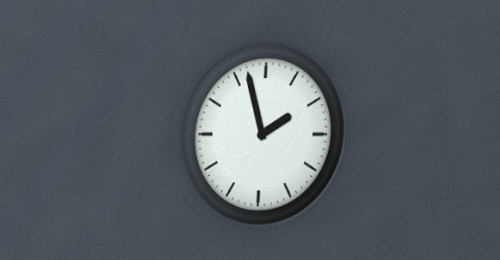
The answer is 1h57
